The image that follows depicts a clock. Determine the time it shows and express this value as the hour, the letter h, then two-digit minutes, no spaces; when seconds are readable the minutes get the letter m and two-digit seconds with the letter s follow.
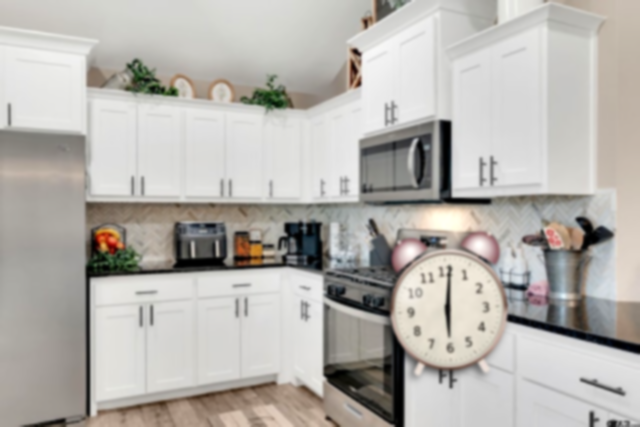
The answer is 6h01
